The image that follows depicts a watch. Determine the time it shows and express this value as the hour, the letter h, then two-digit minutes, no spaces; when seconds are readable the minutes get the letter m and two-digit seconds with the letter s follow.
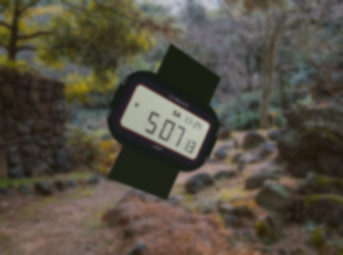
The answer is 5h07
